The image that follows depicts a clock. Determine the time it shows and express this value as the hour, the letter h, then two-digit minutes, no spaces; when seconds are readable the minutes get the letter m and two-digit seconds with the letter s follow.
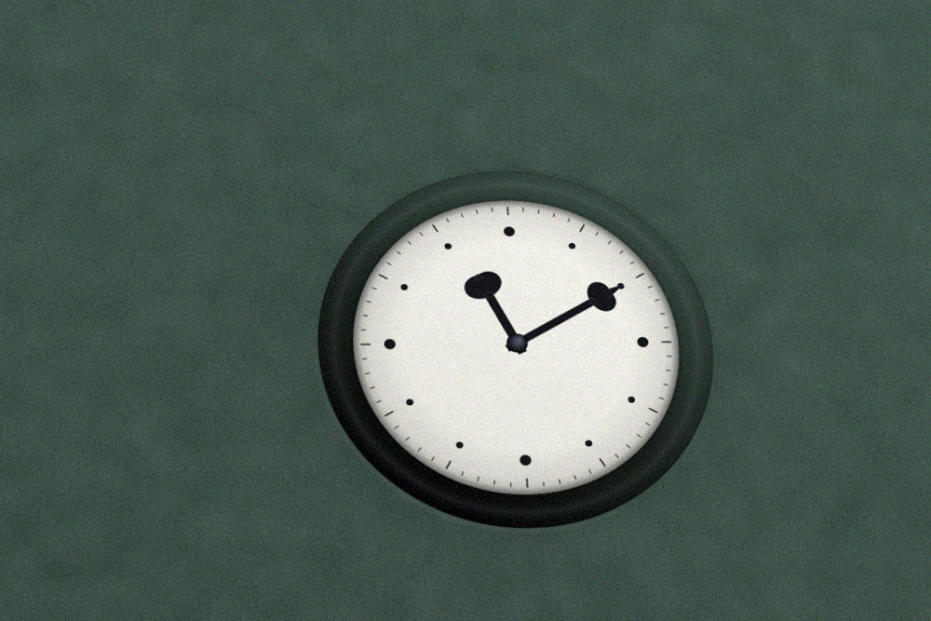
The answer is 11h10
